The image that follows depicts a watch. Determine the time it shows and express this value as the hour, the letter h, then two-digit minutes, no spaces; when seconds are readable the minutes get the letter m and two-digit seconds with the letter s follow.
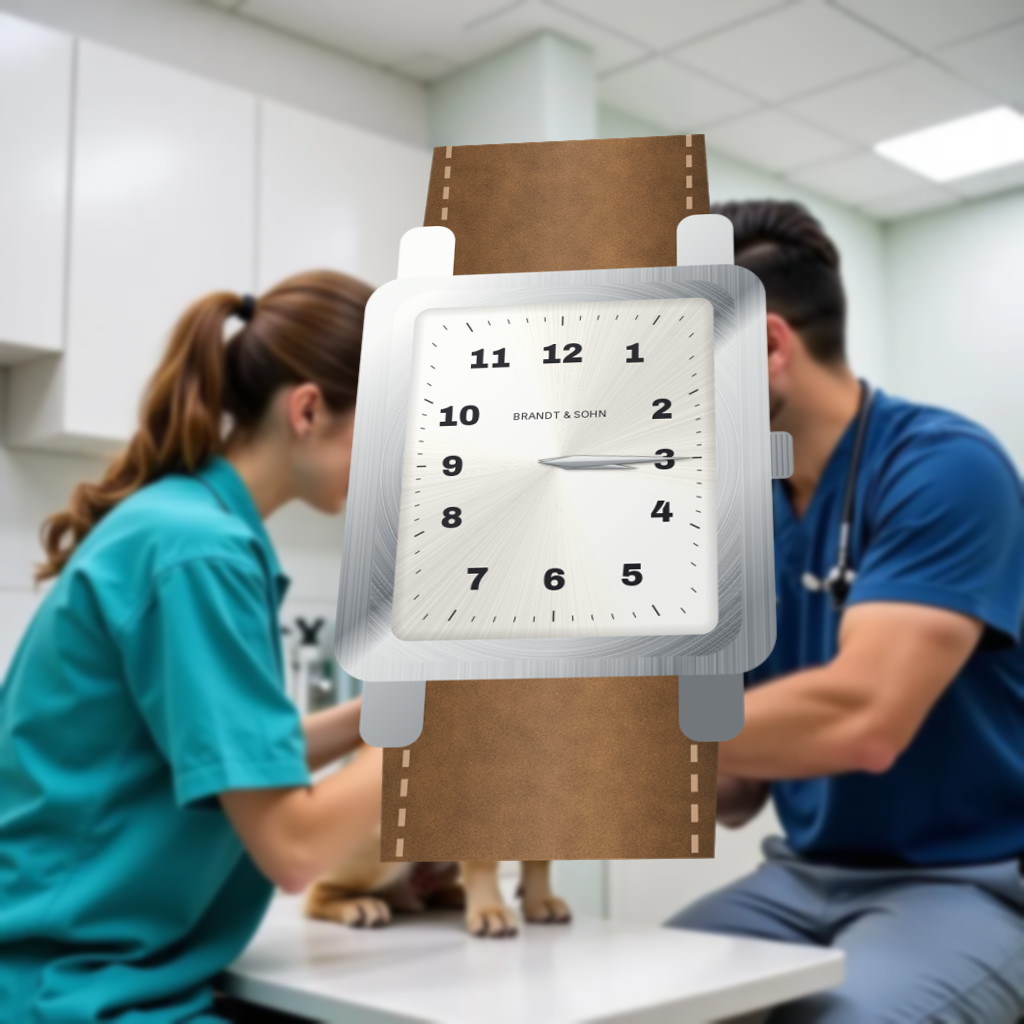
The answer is 3h15
